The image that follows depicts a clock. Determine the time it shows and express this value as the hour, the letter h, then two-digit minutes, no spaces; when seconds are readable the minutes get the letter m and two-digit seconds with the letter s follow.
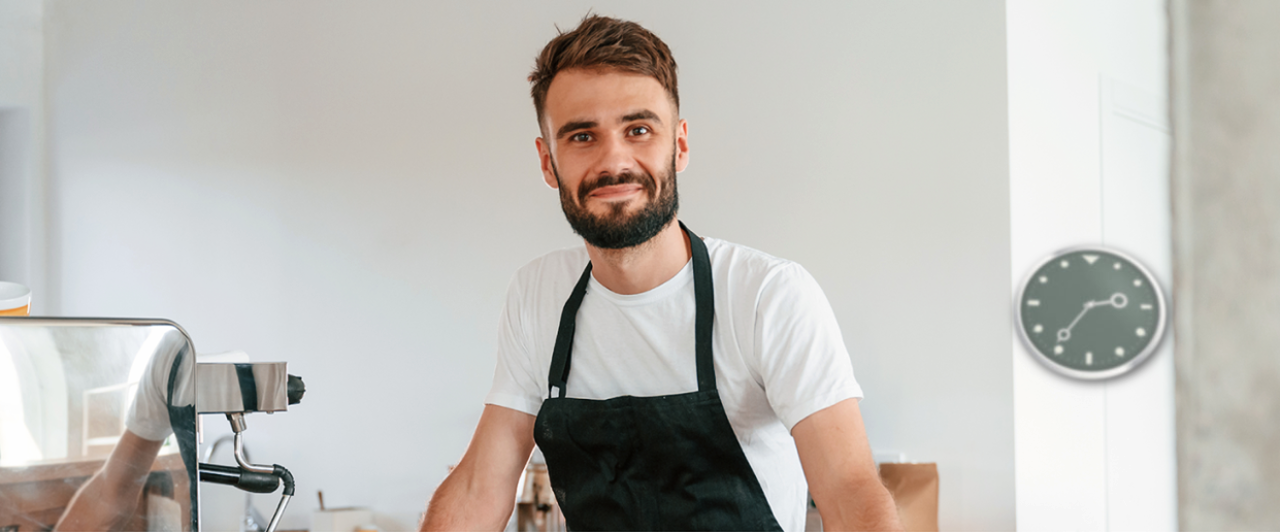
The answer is 2h36
